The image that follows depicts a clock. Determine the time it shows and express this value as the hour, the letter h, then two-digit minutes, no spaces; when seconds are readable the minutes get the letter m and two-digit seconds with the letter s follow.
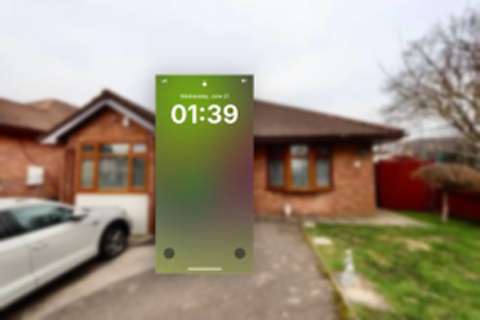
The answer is 1h39
